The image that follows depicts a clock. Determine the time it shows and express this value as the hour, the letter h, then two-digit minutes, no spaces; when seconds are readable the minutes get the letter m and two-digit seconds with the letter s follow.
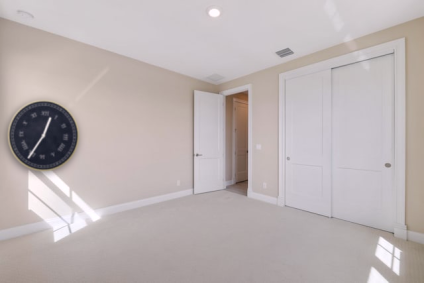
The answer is 12h35
